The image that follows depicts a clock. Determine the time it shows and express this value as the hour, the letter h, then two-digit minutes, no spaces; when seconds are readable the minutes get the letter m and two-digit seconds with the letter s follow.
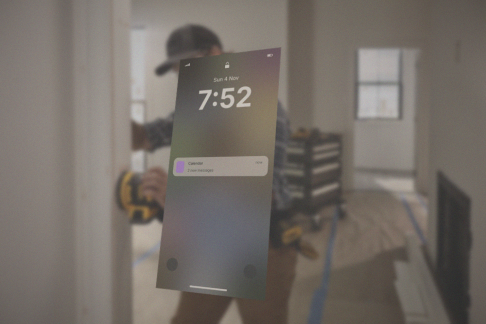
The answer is 7h52
